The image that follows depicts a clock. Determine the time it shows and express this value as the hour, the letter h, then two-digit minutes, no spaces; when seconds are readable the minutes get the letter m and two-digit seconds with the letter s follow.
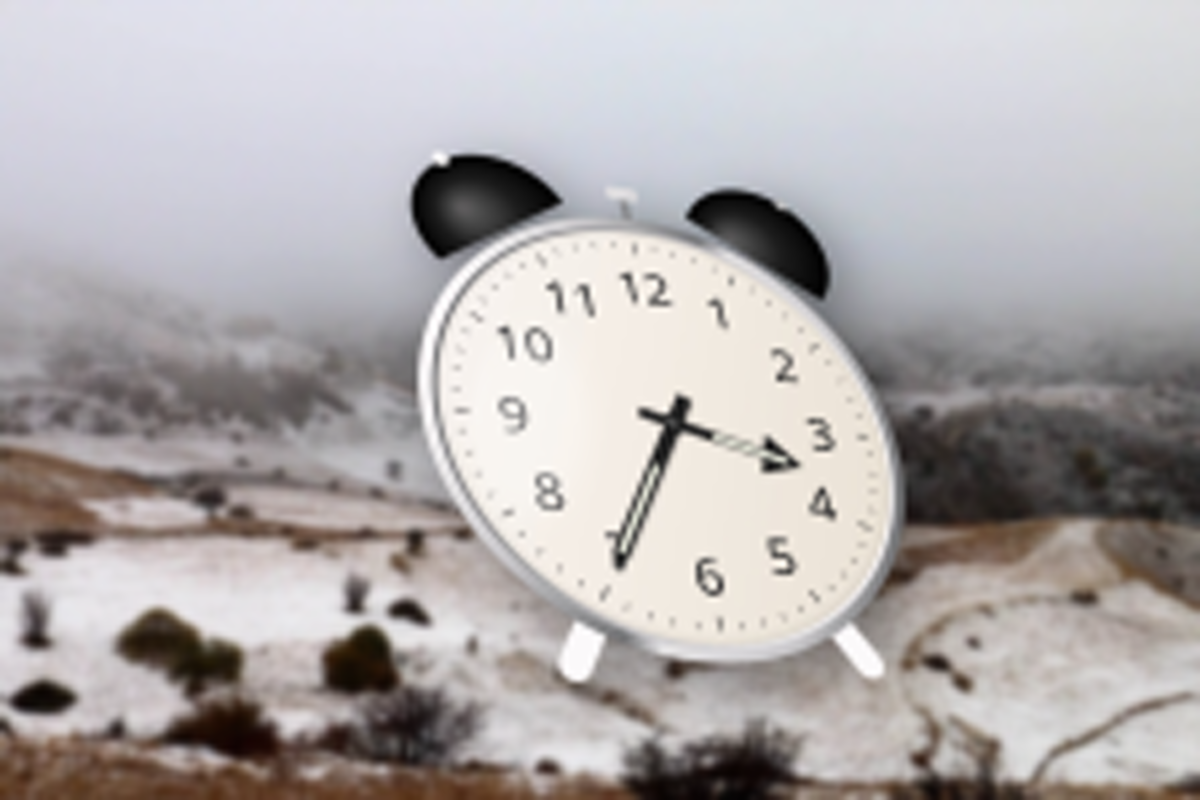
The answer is 3h35
